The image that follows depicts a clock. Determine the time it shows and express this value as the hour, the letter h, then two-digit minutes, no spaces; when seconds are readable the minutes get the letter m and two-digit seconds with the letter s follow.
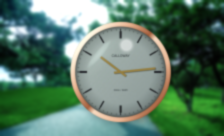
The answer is 10h14
